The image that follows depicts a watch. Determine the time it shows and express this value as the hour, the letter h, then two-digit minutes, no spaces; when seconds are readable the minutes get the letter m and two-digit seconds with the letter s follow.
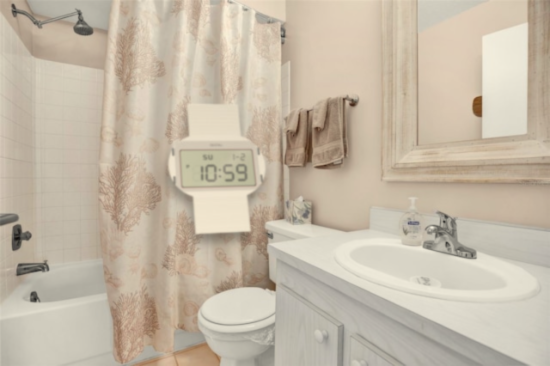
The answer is 10h59
